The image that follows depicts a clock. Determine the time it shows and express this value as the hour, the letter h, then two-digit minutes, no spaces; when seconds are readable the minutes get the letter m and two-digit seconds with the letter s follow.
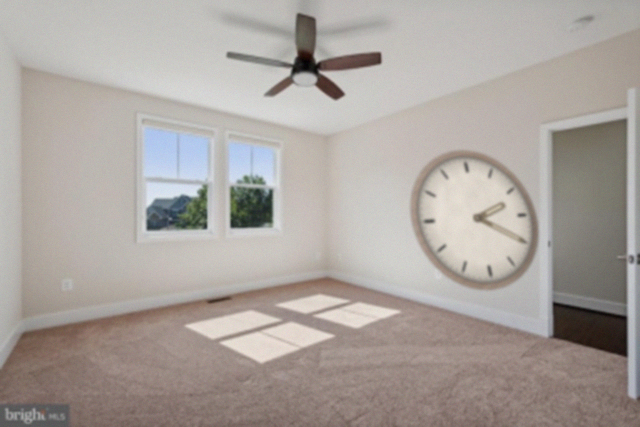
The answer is 2h20
